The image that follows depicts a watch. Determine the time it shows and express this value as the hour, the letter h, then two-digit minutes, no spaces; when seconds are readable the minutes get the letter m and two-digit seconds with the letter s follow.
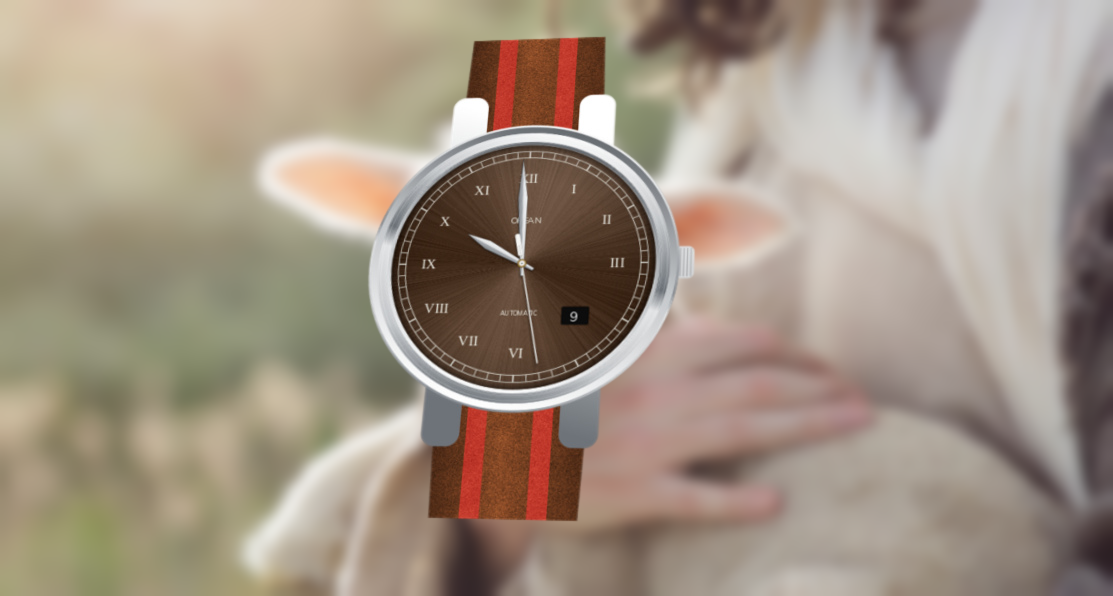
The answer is 9h59m28s
